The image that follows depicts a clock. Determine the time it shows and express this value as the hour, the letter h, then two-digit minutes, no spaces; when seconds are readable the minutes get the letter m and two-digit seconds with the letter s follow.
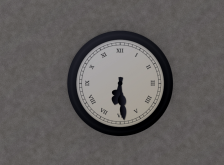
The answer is 6h29
